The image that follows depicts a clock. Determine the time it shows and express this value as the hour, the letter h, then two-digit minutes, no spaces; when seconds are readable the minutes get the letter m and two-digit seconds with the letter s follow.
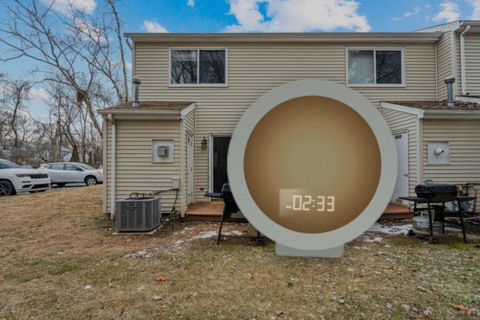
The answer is 2h33
